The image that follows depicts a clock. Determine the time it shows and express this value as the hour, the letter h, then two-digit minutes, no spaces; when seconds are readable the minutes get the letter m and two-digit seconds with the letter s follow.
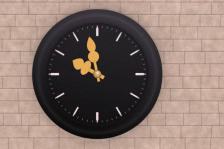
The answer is 9h58
